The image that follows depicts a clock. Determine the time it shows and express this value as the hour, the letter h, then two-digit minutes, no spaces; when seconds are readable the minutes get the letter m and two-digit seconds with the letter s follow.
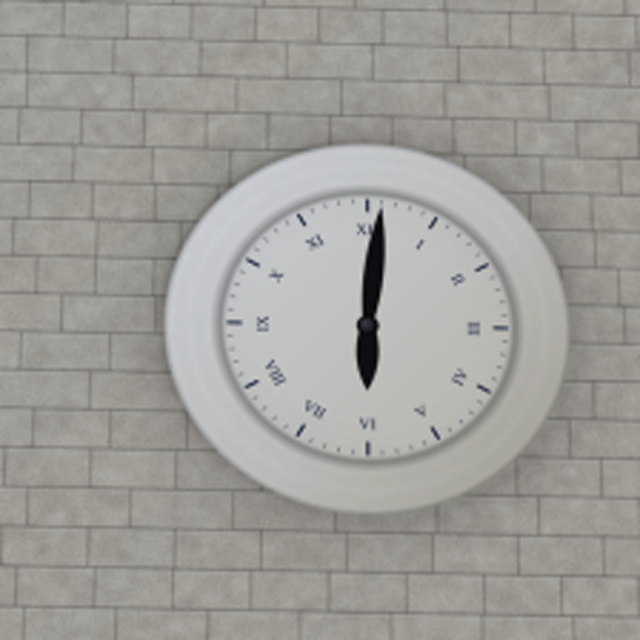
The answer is 6h01
